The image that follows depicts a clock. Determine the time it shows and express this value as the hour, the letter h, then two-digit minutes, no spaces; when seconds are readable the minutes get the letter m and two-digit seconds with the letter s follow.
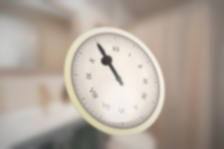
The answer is 10h55
